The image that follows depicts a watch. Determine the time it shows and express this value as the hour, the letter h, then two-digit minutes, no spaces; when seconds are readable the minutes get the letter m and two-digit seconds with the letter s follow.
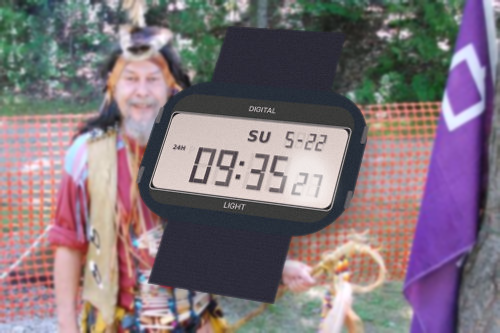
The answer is 9h35m27s
